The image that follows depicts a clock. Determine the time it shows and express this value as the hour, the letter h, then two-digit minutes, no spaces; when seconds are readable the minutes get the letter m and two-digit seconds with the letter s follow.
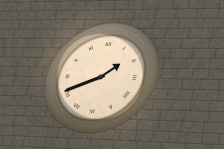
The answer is 1h41
